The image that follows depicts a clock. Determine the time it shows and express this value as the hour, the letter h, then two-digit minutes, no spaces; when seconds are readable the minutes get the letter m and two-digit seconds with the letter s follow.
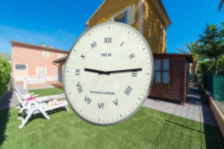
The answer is 9h14
